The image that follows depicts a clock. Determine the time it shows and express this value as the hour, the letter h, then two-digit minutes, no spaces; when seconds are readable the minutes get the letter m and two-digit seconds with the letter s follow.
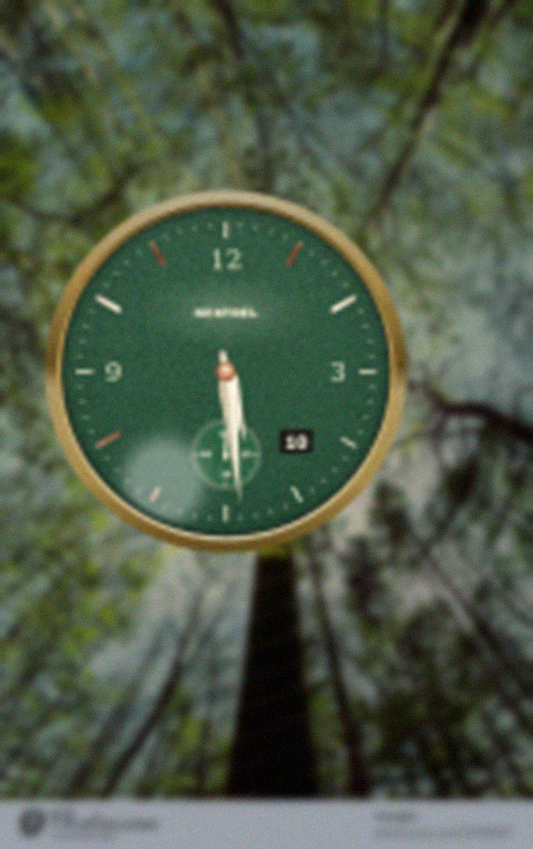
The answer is 5h29
